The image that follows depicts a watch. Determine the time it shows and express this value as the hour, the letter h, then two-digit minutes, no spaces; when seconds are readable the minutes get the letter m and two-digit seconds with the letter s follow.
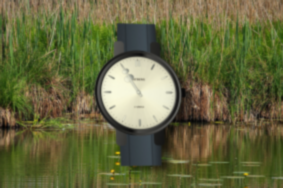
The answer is 10h55
